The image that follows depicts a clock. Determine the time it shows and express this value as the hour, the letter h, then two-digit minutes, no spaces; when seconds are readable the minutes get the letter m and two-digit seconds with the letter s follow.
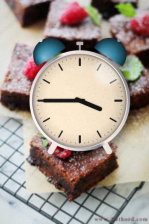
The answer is 3h45
